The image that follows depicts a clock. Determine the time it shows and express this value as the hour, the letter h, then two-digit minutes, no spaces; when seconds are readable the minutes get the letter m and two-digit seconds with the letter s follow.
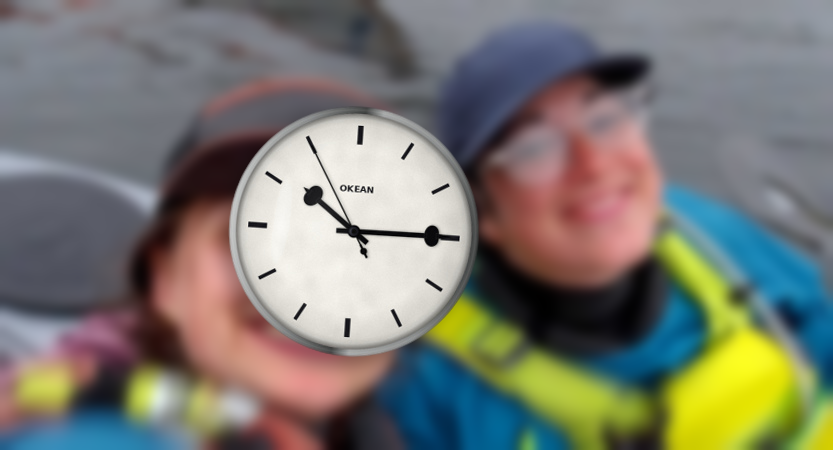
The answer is 10h14m55s
